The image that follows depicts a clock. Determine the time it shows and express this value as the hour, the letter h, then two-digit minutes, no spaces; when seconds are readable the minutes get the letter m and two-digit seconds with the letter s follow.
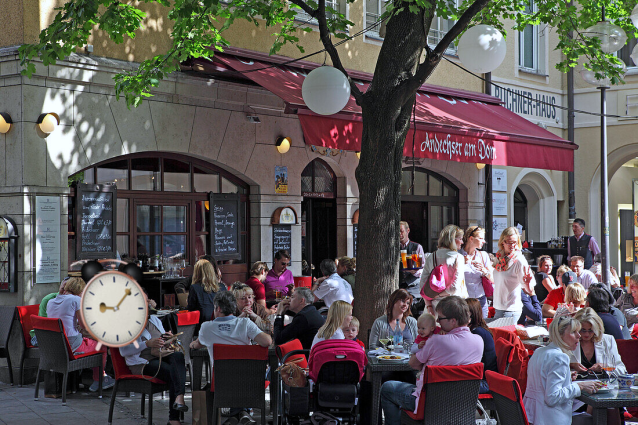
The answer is 9h07
